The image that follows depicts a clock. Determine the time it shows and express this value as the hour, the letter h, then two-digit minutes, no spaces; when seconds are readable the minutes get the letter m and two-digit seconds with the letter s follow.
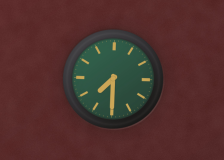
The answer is 7h30
